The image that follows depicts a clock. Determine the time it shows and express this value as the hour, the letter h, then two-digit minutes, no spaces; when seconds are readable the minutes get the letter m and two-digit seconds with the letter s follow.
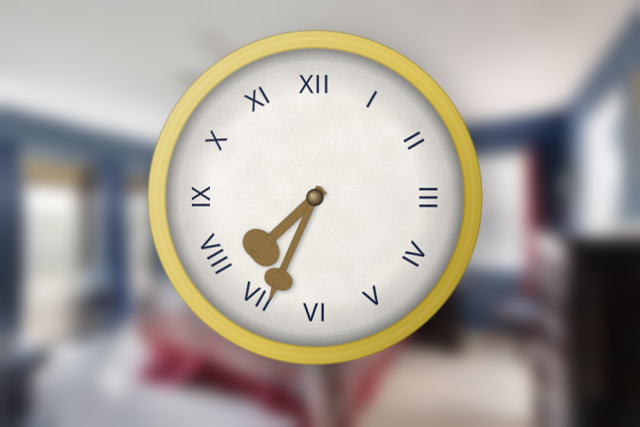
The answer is 7h34
